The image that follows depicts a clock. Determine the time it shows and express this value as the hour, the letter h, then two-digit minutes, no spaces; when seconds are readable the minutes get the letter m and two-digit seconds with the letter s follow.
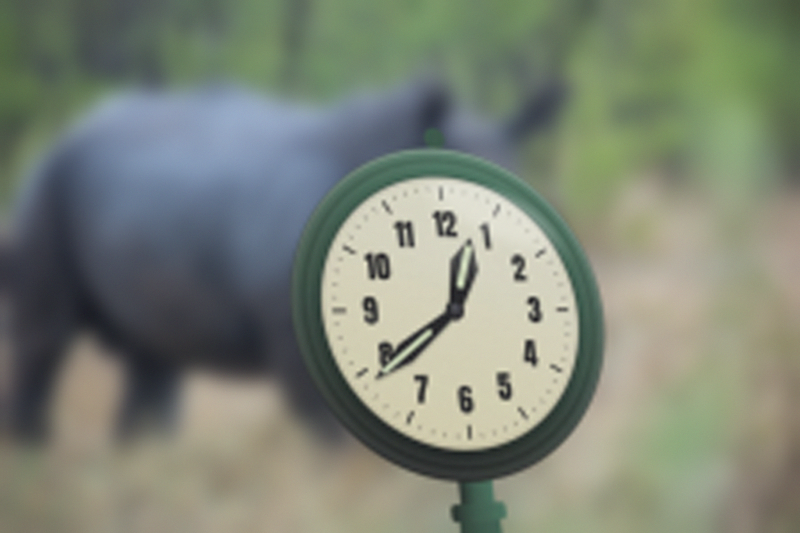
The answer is 12h39
